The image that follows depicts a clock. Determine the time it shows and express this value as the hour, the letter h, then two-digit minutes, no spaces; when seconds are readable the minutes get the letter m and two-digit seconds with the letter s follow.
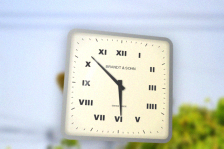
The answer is 5h52
